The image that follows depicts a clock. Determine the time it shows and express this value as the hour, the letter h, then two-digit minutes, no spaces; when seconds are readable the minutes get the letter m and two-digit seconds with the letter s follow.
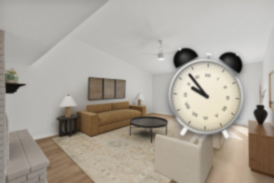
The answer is 9h53
